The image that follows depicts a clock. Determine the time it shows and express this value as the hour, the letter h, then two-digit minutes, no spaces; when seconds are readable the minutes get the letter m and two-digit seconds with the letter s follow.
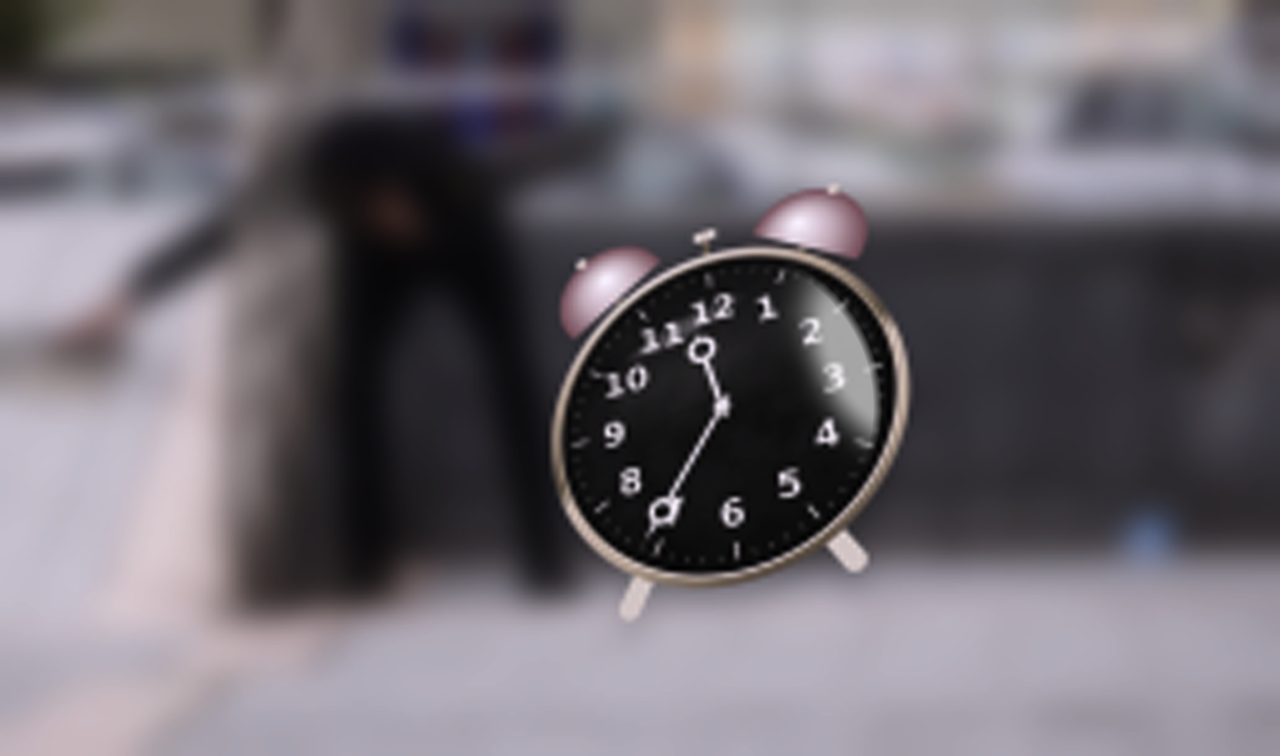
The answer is 11h36
